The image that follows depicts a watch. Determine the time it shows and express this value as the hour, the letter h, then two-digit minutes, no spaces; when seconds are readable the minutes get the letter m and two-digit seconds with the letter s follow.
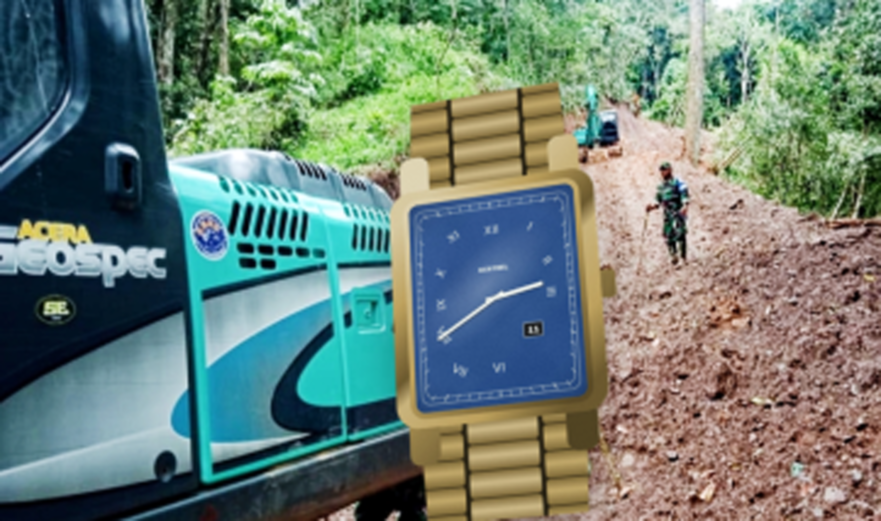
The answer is 2h40
